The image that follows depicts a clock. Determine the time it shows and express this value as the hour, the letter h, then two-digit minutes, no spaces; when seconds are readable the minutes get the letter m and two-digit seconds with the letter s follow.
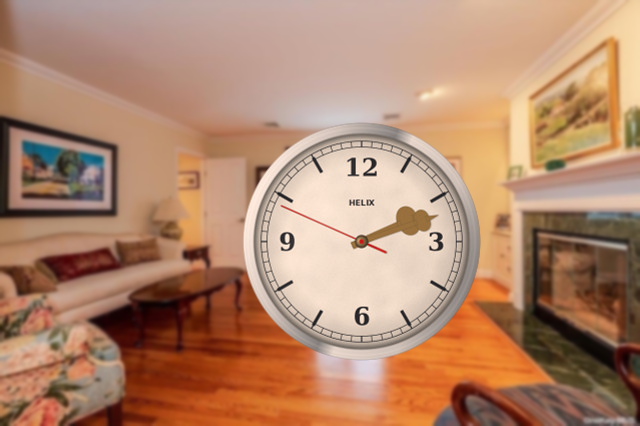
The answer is 2h11m49s
